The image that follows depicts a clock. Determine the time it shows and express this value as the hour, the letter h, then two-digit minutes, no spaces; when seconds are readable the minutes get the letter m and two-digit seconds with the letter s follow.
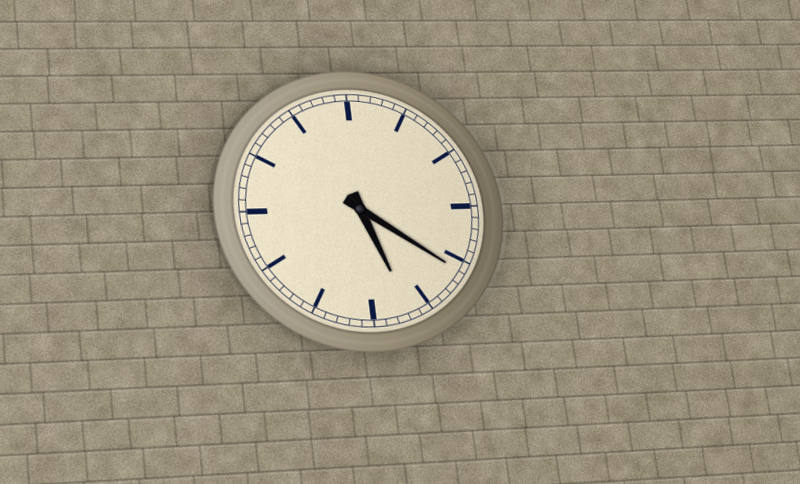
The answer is 5h21
